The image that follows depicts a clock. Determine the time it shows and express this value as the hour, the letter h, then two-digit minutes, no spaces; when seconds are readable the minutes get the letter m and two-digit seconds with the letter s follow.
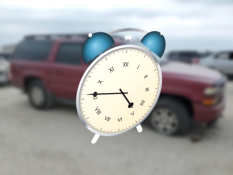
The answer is 4h46
